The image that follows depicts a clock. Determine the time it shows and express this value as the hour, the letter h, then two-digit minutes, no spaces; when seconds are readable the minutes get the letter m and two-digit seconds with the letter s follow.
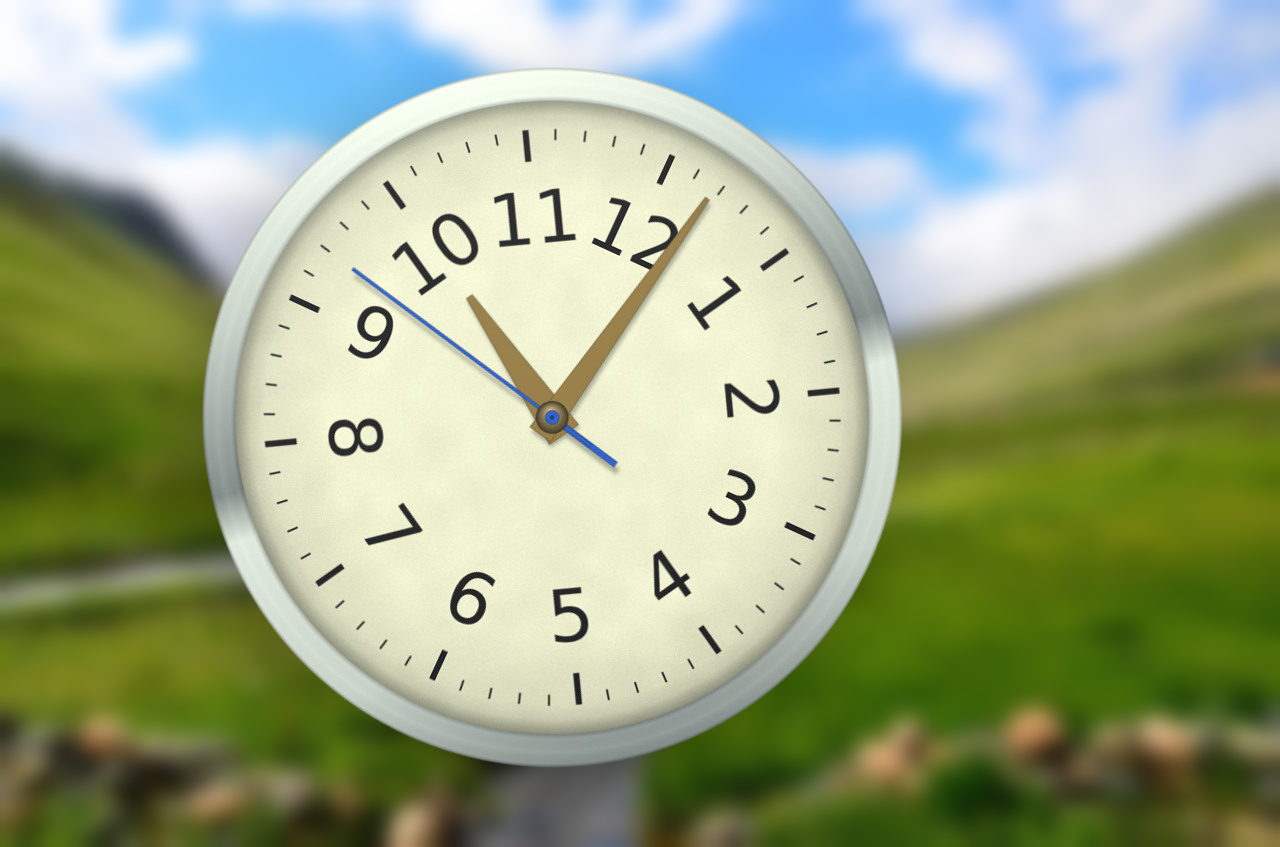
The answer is 10h01m47s
